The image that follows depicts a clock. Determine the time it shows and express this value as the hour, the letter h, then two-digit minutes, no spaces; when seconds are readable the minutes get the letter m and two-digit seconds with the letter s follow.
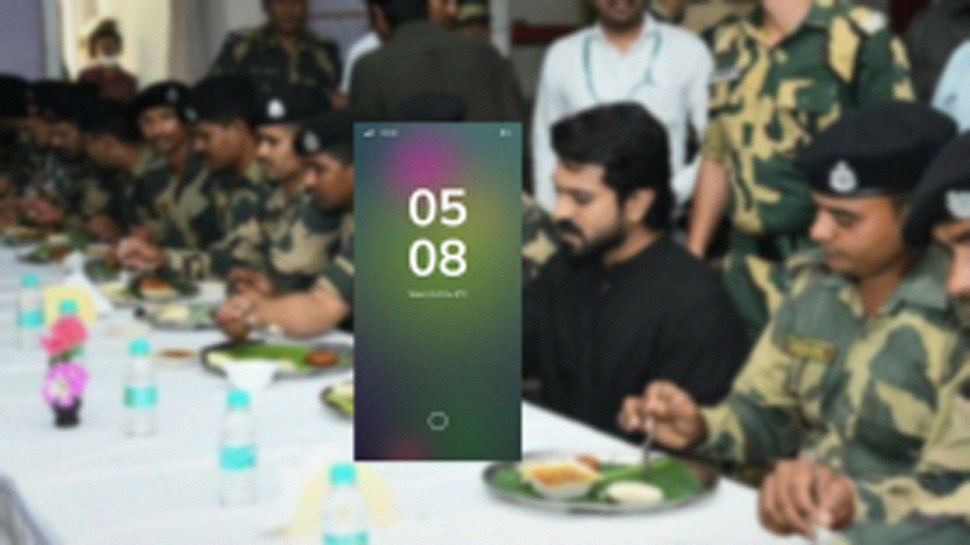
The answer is 5h08
